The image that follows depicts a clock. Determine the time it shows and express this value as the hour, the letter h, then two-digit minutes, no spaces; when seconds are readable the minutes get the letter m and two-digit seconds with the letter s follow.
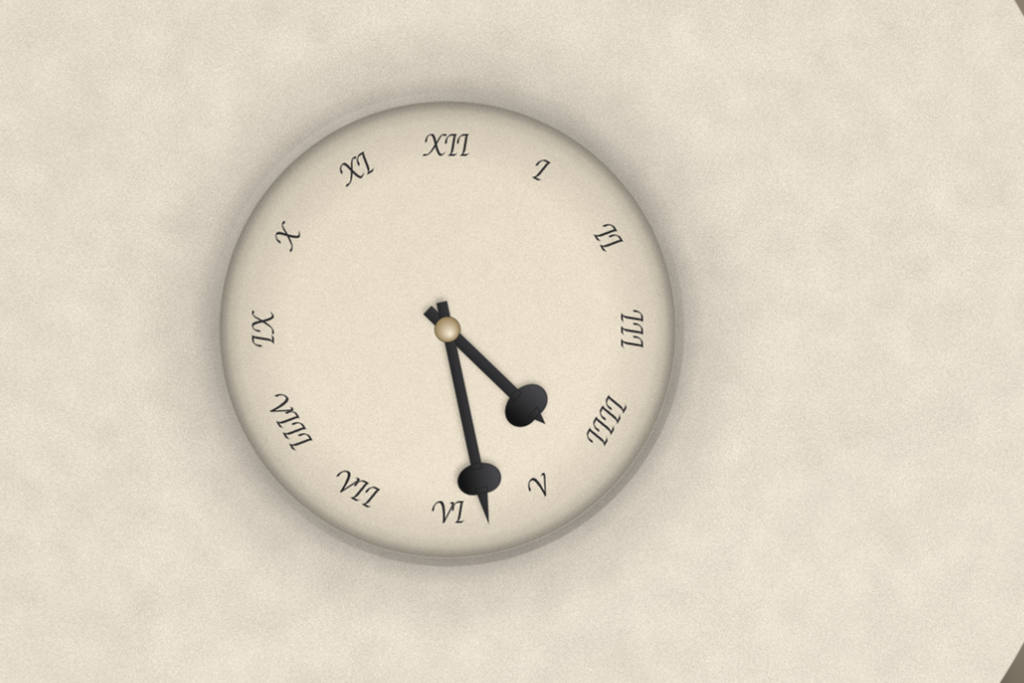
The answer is 4h28
